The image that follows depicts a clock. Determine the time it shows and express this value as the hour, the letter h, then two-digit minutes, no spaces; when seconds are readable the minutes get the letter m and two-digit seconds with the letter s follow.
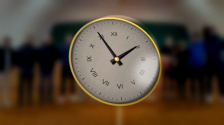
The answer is 1h55
